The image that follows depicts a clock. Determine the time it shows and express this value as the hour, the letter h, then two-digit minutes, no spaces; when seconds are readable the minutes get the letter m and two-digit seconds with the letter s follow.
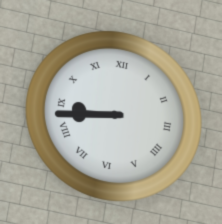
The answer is 8h43
